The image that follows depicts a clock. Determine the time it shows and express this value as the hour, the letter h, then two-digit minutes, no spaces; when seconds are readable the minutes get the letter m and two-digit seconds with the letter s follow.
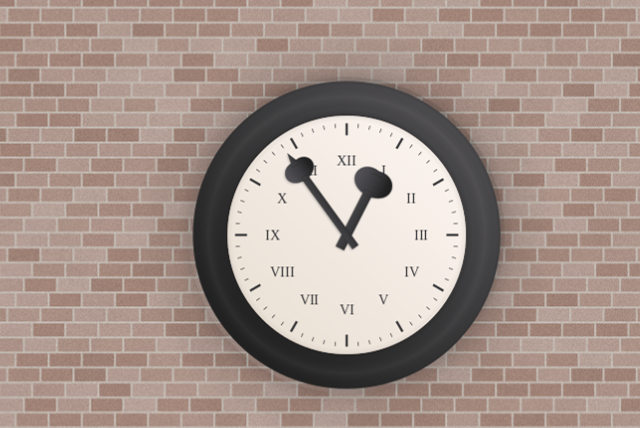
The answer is 12h54
